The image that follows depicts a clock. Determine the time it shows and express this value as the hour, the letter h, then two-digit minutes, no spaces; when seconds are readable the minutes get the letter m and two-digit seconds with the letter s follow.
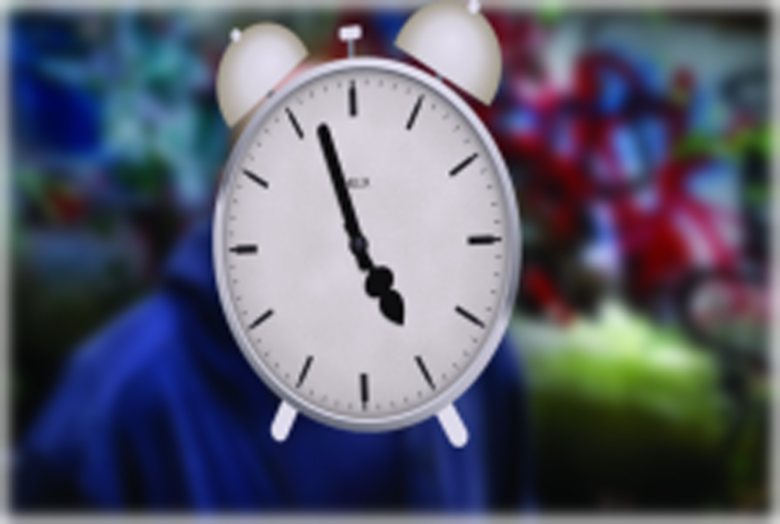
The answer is 4h57
